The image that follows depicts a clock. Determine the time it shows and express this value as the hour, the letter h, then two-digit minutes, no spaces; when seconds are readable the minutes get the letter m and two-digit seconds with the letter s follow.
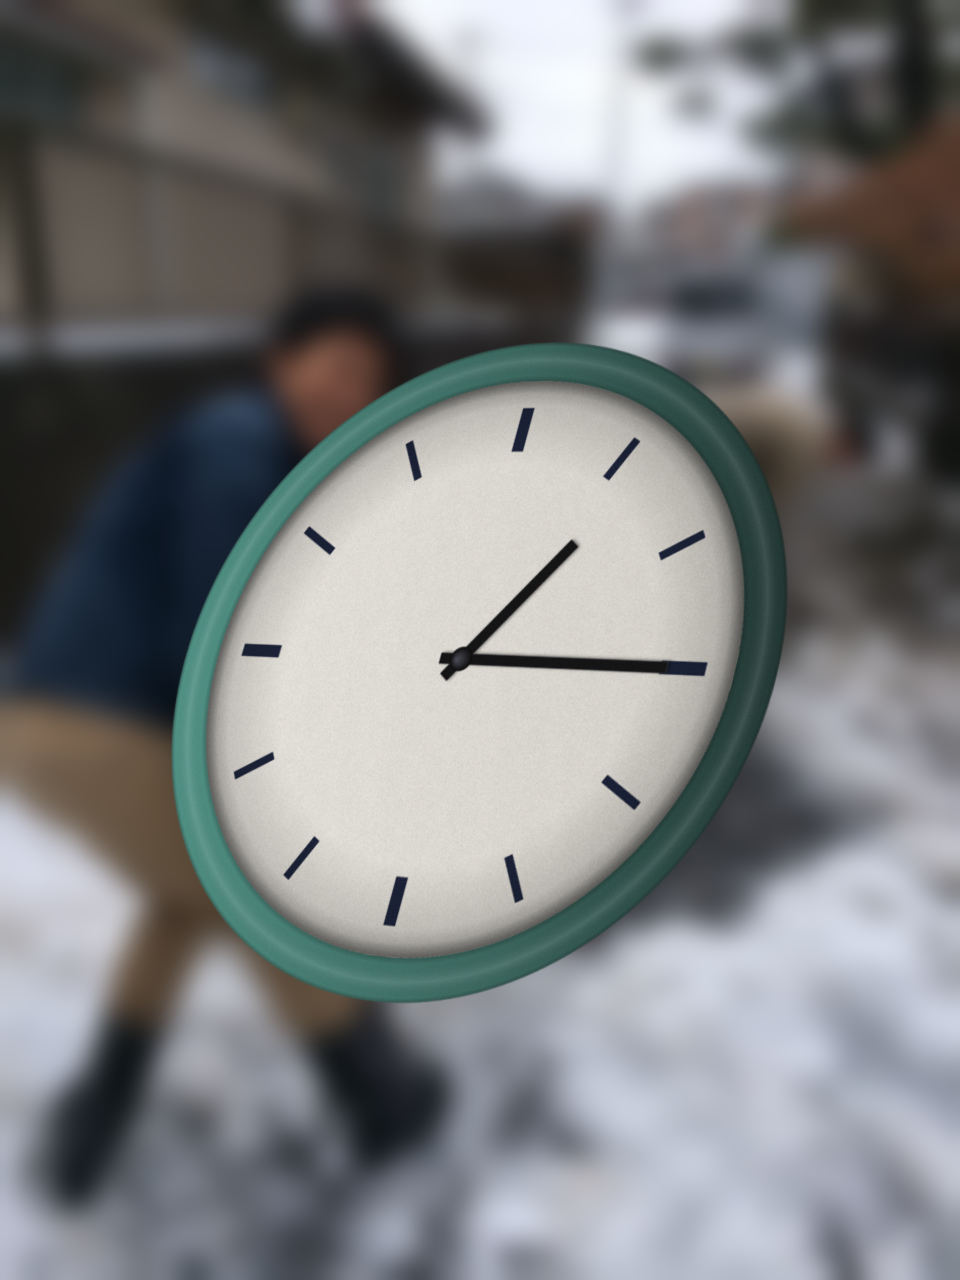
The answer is 1h15
